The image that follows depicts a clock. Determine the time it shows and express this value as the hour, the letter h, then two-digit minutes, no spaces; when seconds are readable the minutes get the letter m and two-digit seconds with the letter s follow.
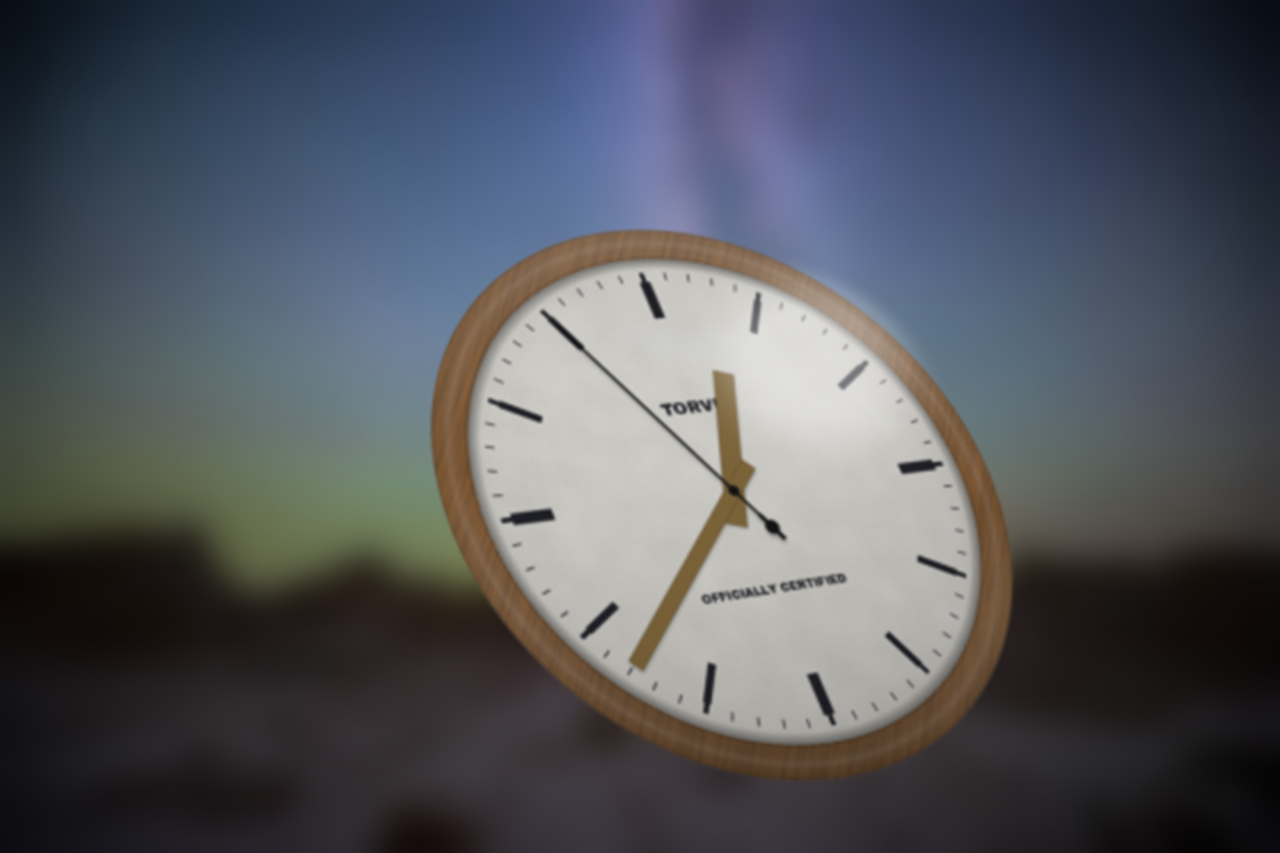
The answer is 12h37m55s
